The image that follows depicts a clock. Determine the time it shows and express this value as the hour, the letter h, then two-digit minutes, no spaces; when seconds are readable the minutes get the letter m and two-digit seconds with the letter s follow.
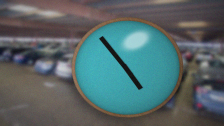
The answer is 4h54
